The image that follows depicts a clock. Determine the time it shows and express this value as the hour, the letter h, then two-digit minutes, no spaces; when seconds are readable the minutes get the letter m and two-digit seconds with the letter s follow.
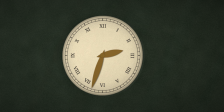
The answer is 2h33
